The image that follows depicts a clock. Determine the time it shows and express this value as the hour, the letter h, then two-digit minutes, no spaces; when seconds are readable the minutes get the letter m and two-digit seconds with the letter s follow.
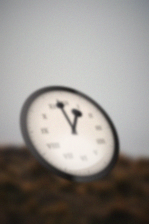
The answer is 12h58
